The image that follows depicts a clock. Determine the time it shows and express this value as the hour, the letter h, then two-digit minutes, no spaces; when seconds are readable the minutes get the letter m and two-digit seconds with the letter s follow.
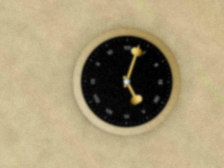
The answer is 5h03
